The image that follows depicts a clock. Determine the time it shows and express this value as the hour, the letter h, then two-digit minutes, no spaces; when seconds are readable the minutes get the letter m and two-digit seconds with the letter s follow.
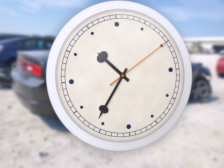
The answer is 10h36m10s
